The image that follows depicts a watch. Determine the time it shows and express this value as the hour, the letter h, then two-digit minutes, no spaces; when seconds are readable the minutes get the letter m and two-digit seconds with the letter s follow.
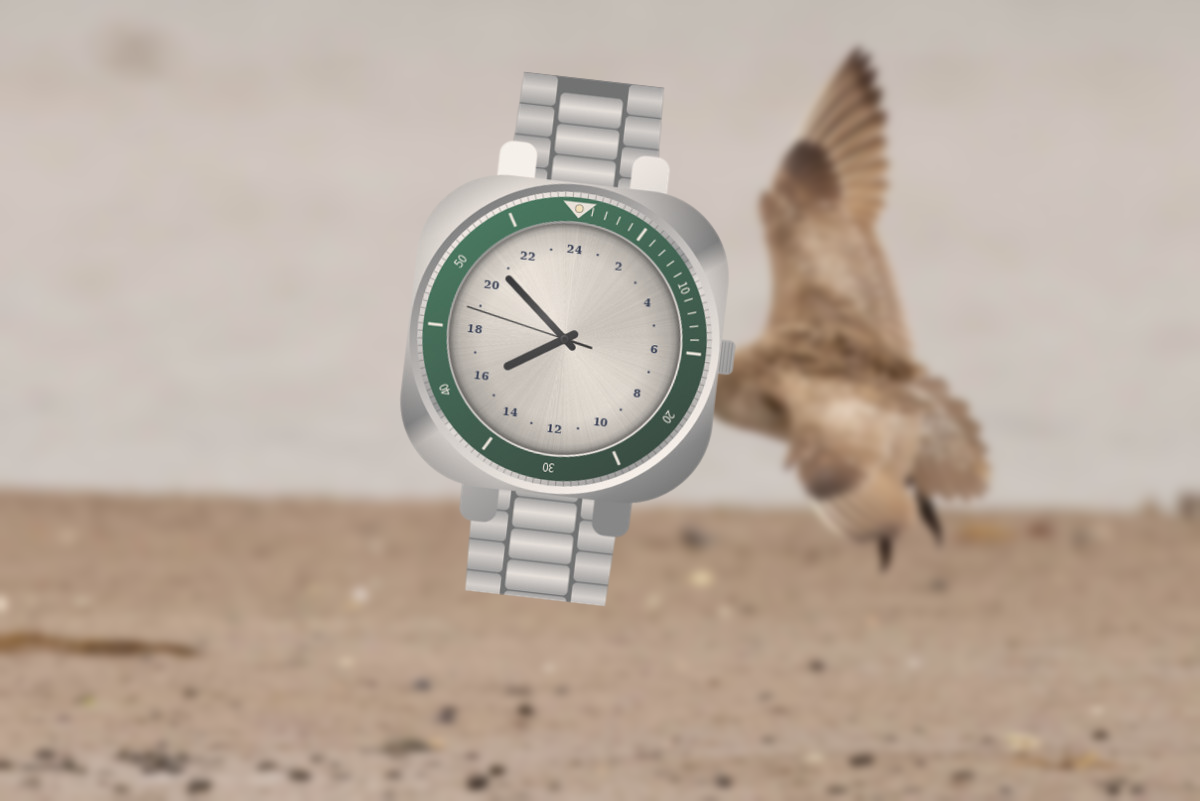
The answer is 15h51m47s
